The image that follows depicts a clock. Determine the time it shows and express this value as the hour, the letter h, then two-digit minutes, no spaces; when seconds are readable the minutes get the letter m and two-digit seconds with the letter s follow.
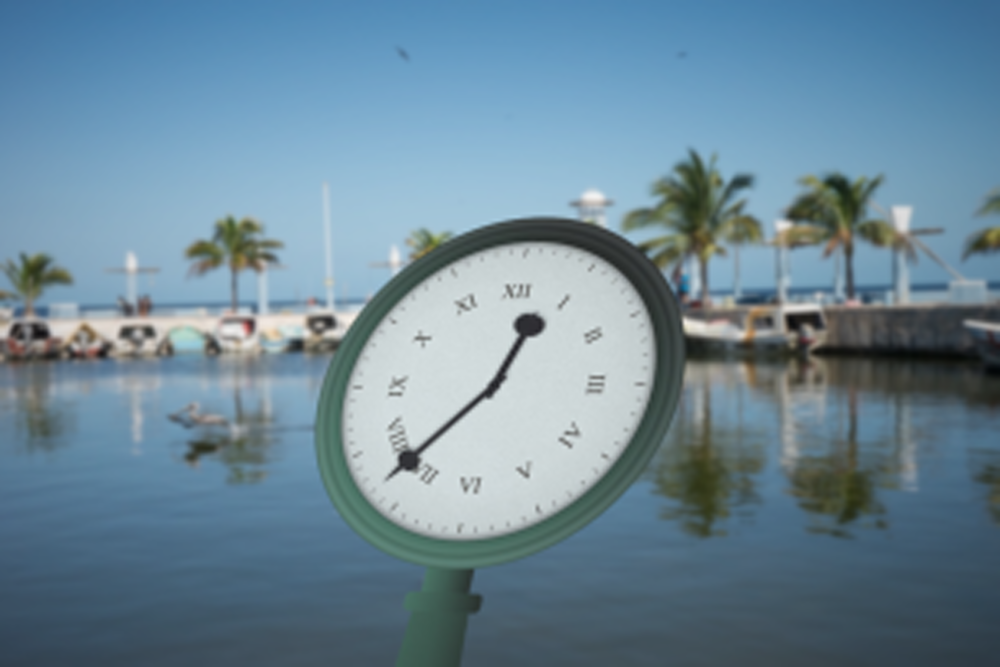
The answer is 12h37
